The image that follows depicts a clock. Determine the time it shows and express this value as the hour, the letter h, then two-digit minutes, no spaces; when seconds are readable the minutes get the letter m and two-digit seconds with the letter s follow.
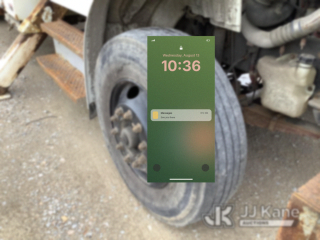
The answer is 10h36
